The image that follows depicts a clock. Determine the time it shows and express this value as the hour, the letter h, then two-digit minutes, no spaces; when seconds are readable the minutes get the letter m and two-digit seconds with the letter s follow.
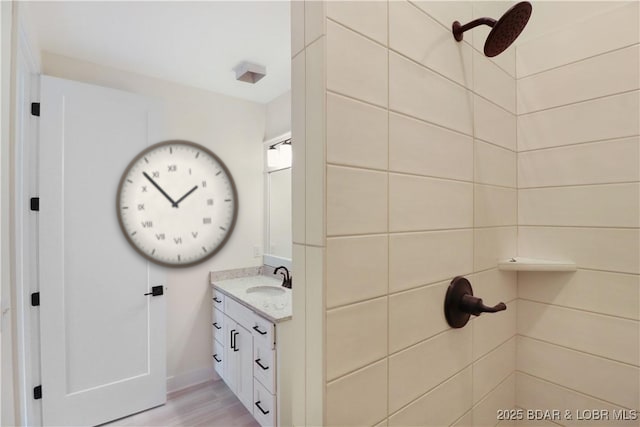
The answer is 1h53
